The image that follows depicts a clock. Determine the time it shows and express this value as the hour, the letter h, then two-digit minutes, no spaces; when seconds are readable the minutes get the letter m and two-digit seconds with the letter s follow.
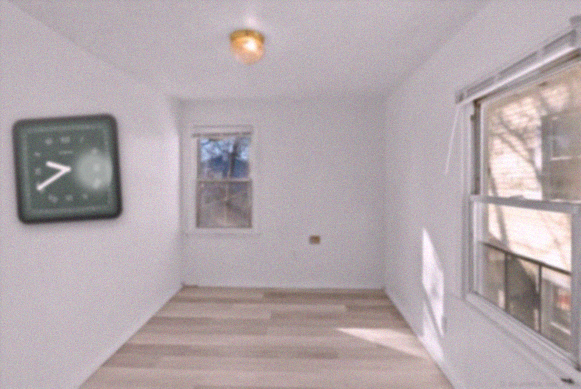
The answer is 9h40
